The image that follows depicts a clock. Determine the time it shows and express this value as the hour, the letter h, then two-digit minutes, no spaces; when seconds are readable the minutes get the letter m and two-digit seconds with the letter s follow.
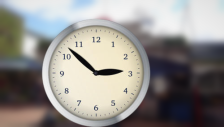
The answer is 2h52
